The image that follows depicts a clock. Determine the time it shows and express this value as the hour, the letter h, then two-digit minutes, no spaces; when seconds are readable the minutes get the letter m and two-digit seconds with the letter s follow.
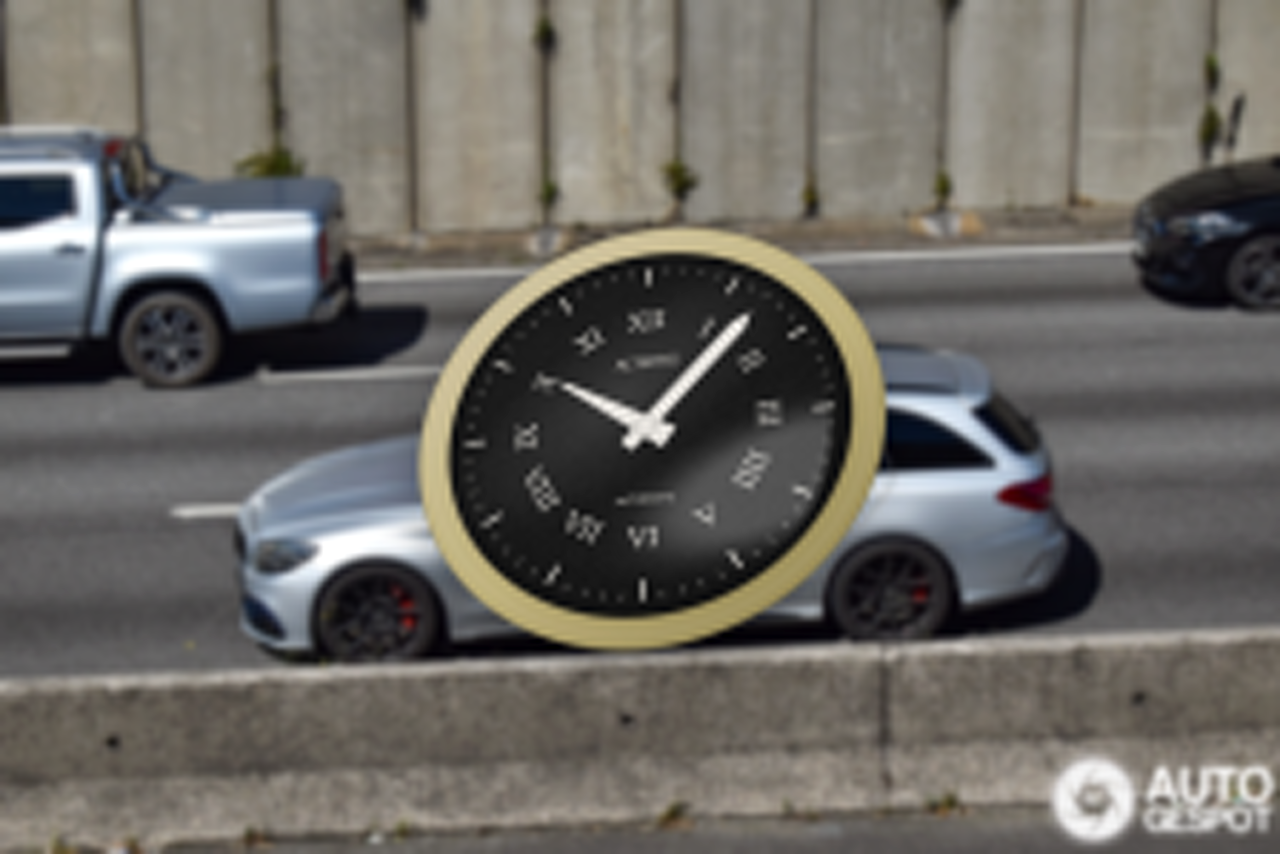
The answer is 10h07
